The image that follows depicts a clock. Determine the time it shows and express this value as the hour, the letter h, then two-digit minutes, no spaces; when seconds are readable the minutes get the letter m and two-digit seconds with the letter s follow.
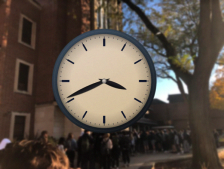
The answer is 3h41
